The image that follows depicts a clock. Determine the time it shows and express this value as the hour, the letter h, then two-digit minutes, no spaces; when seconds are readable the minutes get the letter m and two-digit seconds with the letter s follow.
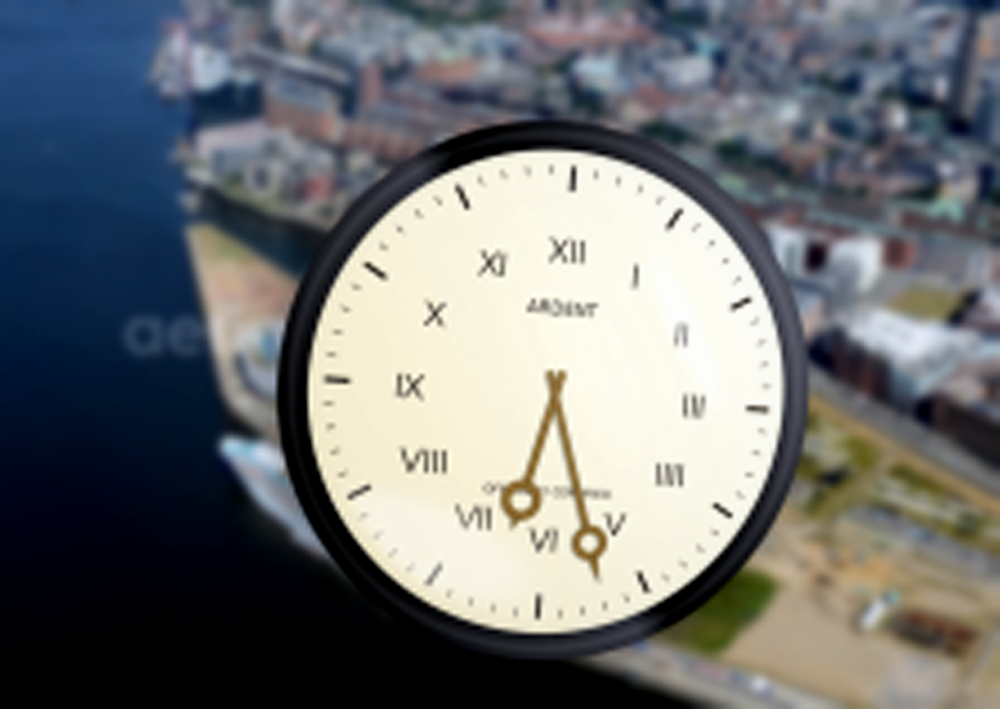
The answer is 6h27
